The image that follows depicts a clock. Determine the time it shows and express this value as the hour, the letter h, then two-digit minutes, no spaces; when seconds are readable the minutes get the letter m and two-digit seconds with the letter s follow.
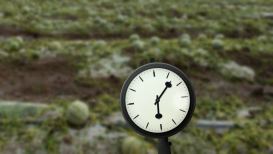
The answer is 6h07
